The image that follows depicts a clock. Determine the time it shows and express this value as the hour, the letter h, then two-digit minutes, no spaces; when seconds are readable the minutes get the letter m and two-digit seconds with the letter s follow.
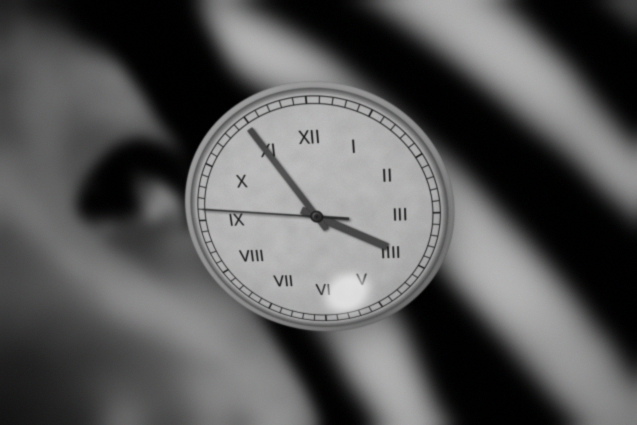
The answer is 3h54m46s
